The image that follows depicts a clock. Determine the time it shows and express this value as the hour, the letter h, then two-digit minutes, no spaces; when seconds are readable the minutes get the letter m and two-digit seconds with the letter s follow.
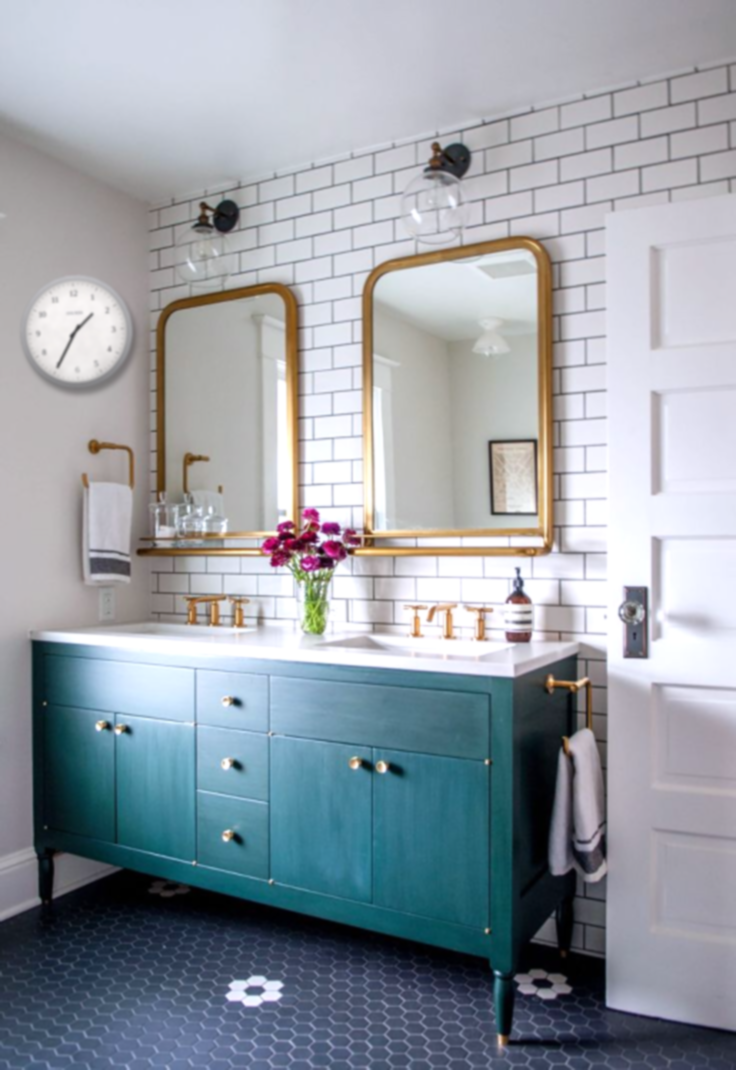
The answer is 1h35
